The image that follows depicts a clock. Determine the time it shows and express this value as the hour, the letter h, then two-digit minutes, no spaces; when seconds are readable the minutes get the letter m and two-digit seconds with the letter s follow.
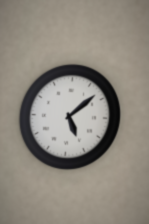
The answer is 5h08
